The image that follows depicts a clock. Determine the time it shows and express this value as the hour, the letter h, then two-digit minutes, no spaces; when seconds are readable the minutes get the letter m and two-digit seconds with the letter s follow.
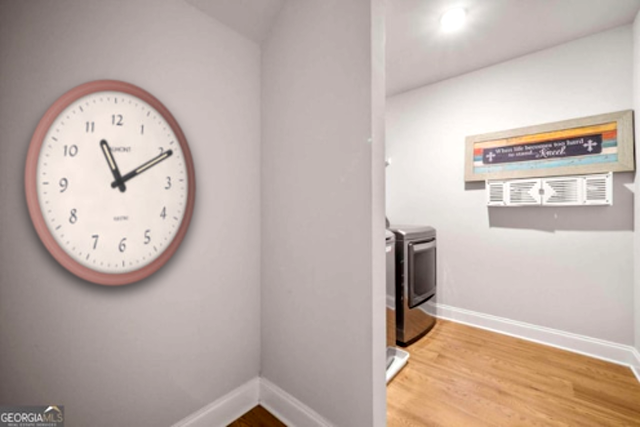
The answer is 11h11
